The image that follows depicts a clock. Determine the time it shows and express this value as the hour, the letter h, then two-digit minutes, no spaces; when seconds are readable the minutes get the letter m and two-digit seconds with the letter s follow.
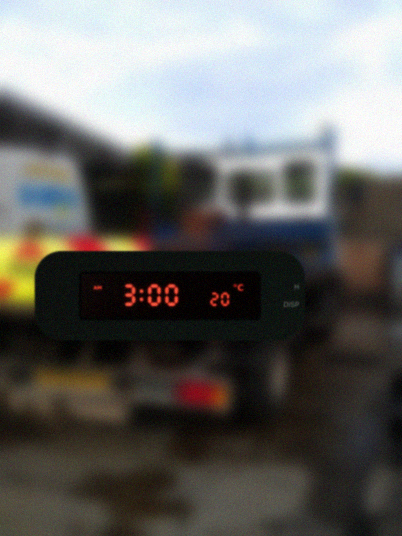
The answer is 3h00
